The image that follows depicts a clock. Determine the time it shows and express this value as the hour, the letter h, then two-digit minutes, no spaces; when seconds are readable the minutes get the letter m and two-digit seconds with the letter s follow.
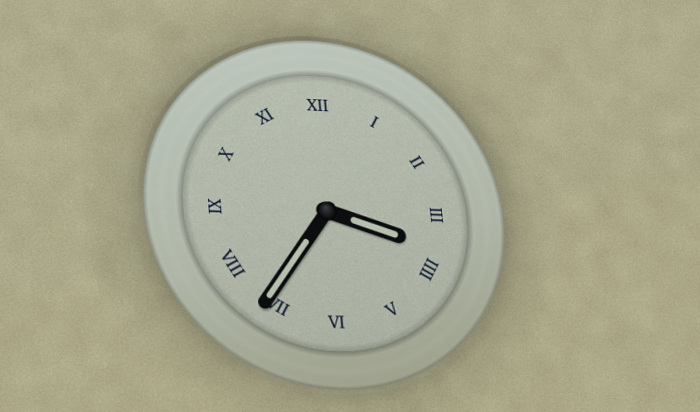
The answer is 3h36
